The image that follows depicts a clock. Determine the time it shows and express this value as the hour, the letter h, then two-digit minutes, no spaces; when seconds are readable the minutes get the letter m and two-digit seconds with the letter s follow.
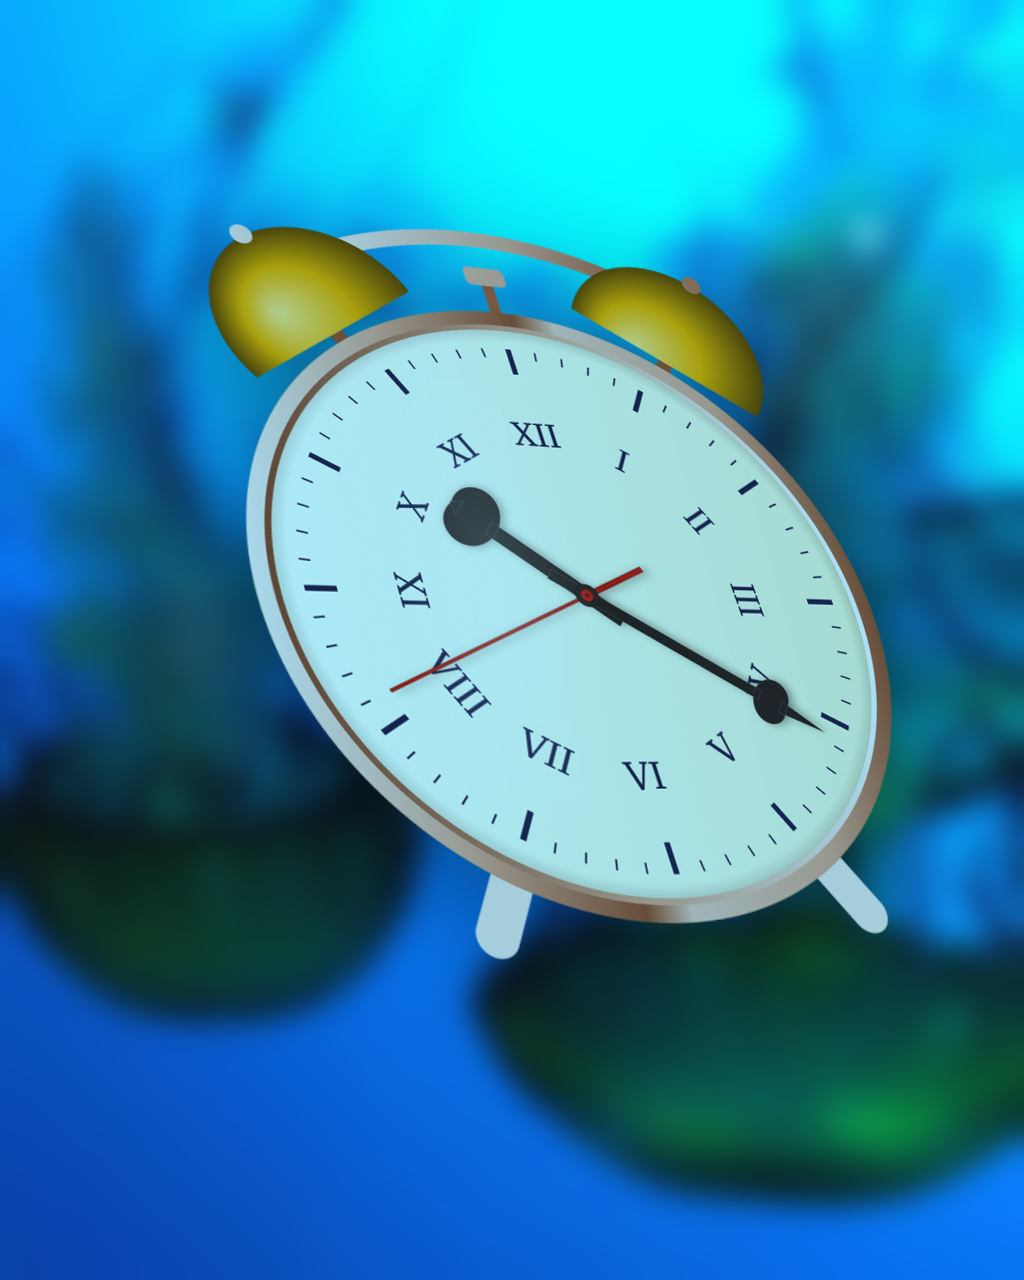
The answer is 10h20m41s
